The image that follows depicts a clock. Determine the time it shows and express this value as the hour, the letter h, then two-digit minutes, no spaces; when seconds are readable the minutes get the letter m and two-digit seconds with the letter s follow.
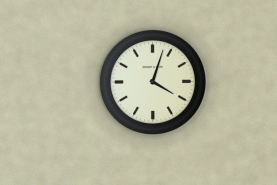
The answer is 4h03
